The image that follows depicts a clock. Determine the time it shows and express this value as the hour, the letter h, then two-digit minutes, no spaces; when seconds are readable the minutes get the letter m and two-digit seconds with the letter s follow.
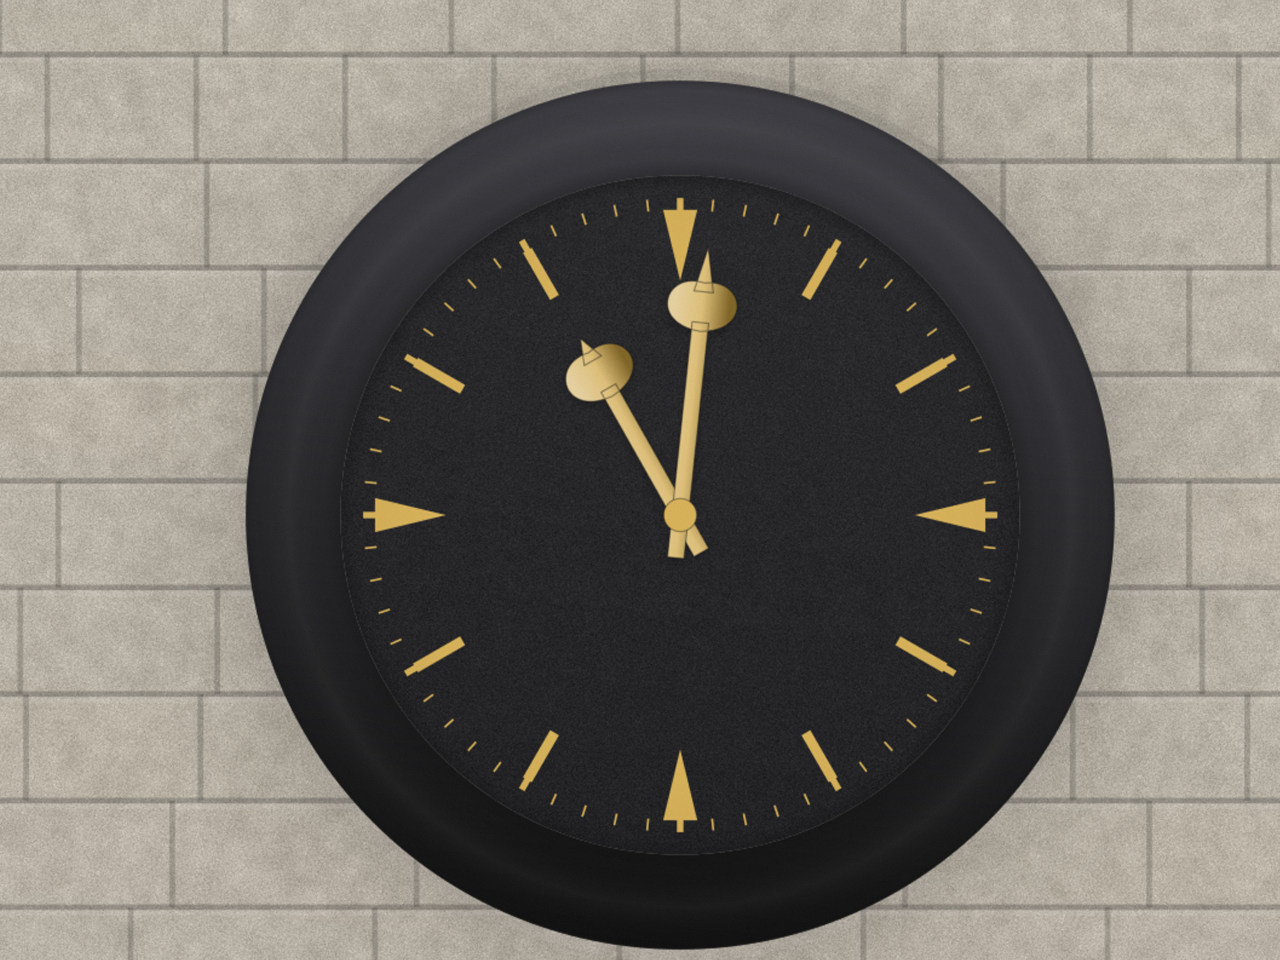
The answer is 11h01
